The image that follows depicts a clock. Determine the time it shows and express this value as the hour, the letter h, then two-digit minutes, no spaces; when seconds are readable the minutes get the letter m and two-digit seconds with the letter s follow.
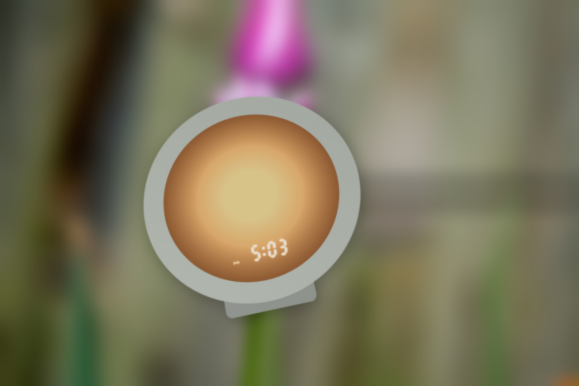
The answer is 5h03
